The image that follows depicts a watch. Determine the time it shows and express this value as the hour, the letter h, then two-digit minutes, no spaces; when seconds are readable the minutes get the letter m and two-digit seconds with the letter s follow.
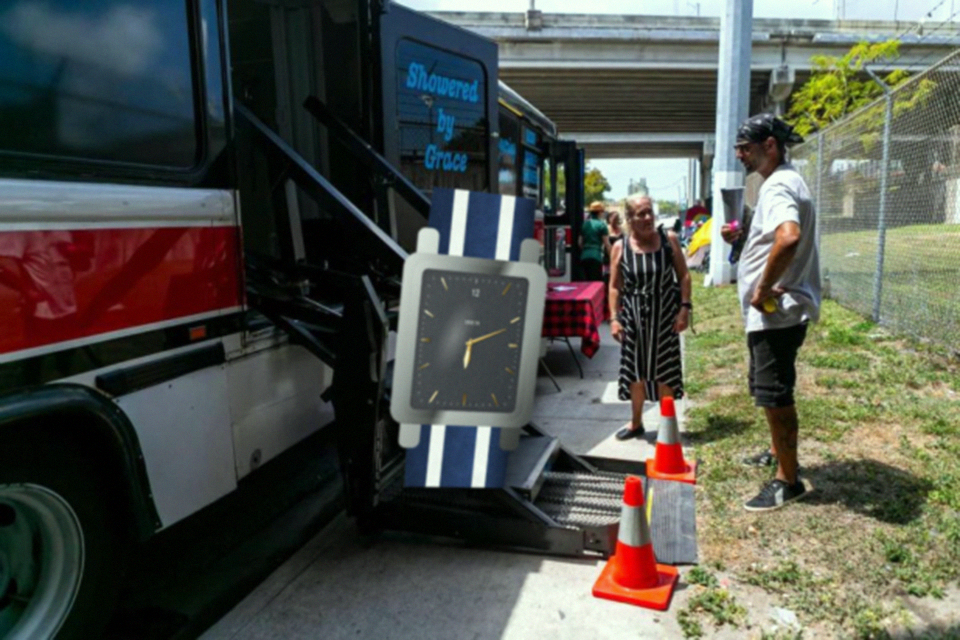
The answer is 6h11
